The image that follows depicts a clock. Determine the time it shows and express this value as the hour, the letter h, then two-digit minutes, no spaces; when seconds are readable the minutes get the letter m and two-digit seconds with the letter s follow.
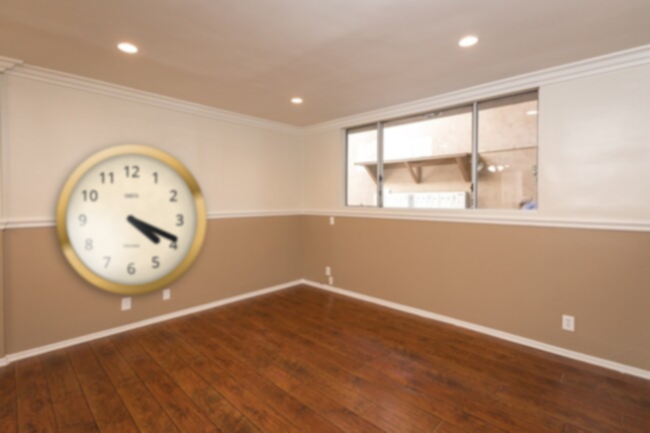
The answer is 4h19
